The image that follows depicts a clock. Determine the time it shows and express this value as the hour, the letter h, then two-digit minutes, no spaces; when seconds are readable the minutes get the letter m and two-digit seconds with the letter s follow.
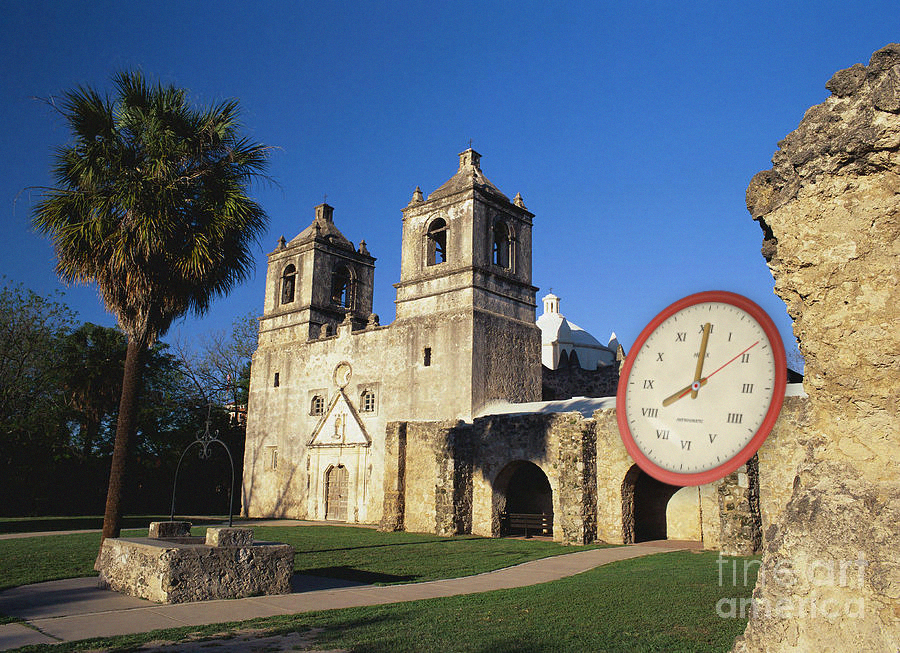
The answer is 8h00m09s
